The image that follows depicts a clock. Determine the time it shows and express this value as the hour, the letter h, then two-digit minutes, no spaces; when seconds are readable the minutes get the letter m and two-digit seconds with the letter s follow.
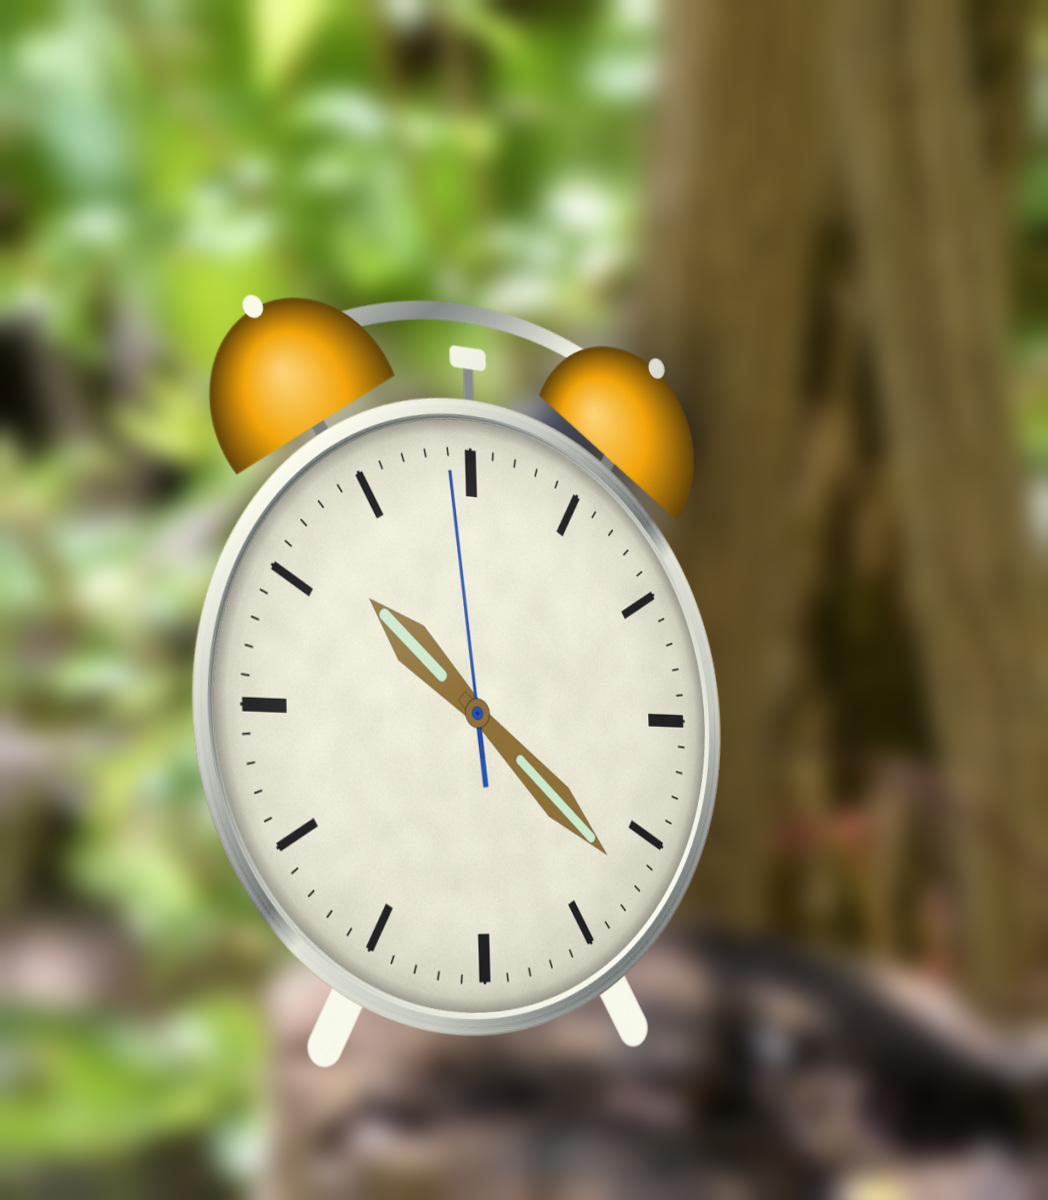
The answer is 10h21m59s
